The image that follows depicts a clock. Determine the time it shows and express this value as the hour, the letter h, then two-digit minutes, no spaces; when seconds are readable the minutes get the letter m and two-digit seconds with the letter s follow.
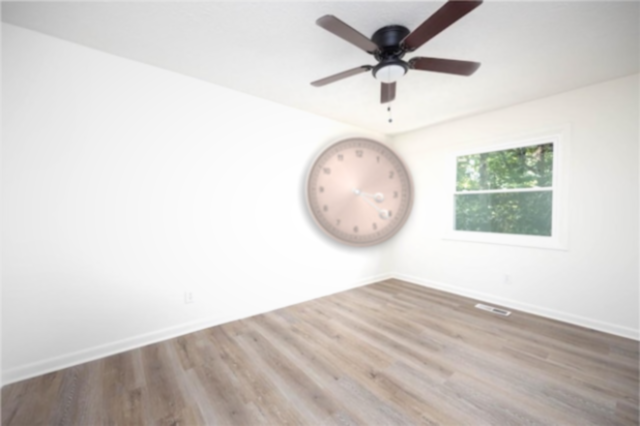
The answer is 3h21
